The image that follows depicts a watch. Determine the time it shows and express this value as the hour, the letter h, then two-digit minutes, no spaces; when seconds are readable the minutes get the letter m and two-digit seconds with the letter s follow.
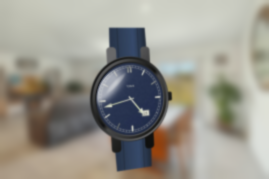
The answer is 4h43
